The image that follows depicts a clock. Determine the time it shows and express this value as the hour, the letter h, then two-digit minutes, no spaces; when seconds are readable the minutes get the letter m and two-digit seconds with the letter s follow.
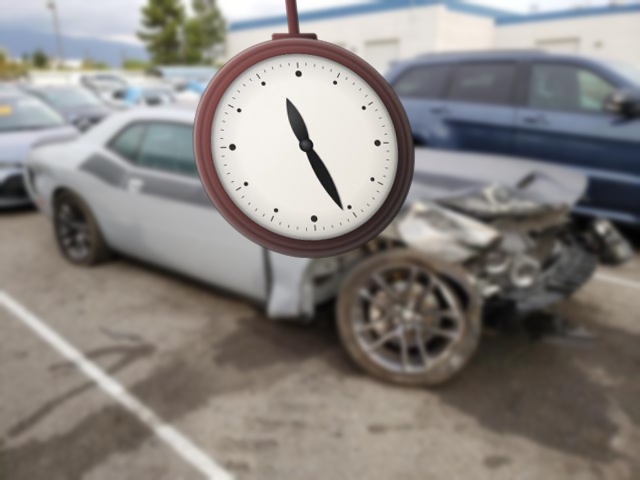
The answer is 11h26
